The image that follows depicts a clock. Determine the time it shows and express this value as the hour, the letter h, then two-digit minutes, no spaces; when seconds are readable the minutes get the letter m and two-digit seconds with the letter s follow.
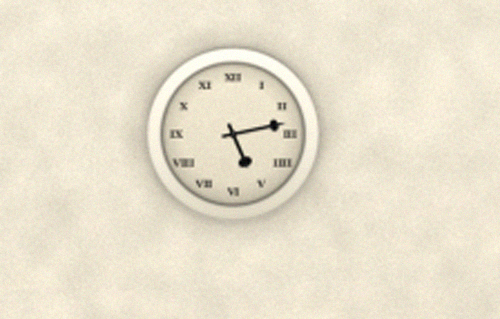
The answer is 5h13
